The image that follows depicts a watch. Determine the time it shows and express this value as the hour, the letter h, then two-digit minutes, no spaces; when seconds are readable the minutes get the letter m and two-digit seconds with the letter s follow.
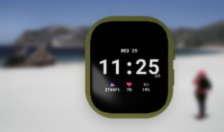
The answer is 11h25
